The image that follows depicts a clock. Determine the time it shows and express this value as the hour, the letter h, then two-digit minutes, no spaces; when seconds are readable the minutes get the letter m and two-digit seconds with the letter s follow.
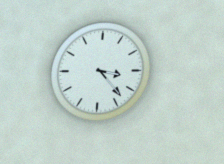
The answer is 3h23
